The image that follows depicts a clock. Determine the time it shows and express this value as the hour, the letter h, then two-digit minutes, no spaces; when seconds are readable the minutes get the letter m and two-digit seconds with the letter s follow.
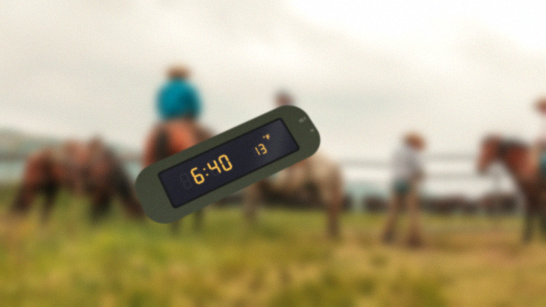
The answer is 6h40
